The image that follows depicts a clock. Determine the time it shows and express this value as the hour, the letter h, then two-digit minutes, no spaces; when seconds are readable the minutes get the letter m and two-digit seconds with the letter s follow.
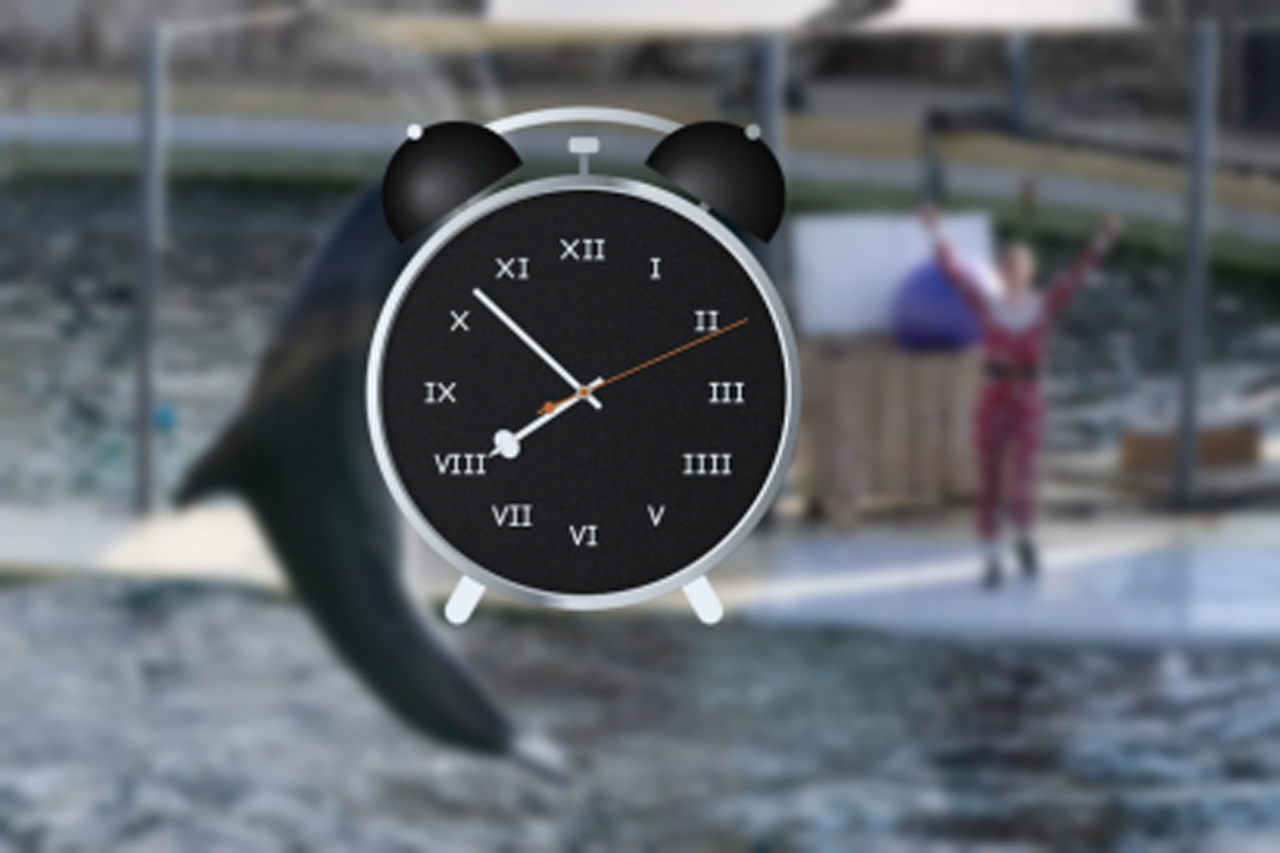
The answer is 7h52m11s
